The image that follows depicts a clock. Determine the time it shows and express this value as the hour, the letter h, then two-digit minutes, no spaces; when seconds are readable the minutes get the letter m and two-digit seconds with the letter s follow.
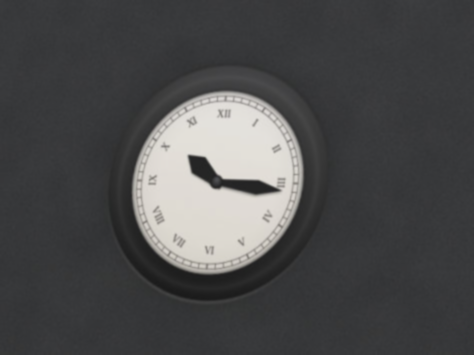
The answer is 10h16
